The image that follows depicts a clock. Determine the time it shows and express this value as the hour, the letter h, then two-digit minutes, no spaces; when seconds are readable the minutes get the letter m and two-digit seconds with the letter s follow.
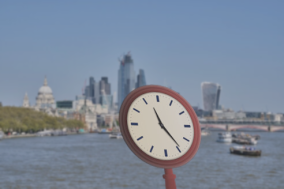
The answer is 11h24
